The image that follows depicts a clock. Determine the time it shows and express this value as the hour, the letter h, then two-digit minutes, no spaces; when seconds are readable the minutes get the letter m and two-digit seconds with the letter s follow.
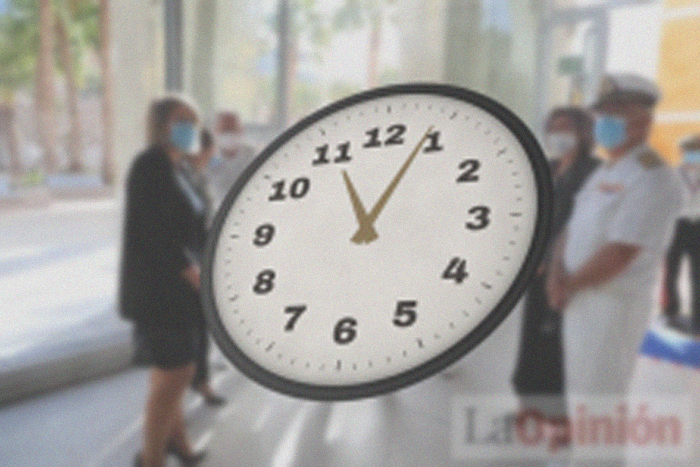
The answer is 11h04
